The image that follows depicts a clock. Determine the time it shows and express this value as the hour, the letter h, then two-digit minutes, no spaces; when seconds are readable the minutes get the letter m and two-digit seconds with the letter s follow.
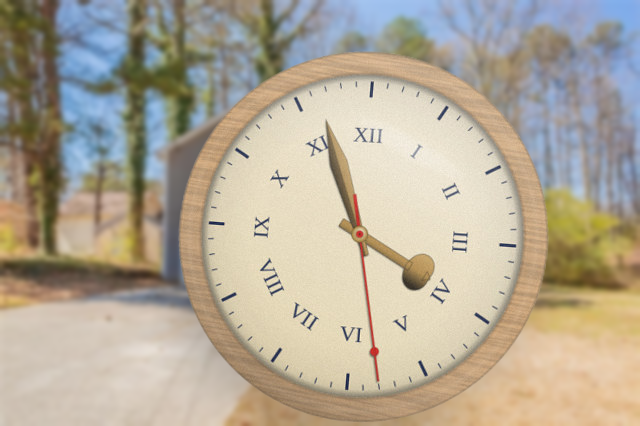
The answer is 3h56m28s
